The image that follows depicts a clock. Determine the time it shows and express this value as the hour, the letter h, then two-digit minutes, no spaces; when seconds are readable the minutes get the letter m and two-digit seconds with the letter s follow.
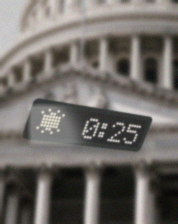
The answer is 0h25
